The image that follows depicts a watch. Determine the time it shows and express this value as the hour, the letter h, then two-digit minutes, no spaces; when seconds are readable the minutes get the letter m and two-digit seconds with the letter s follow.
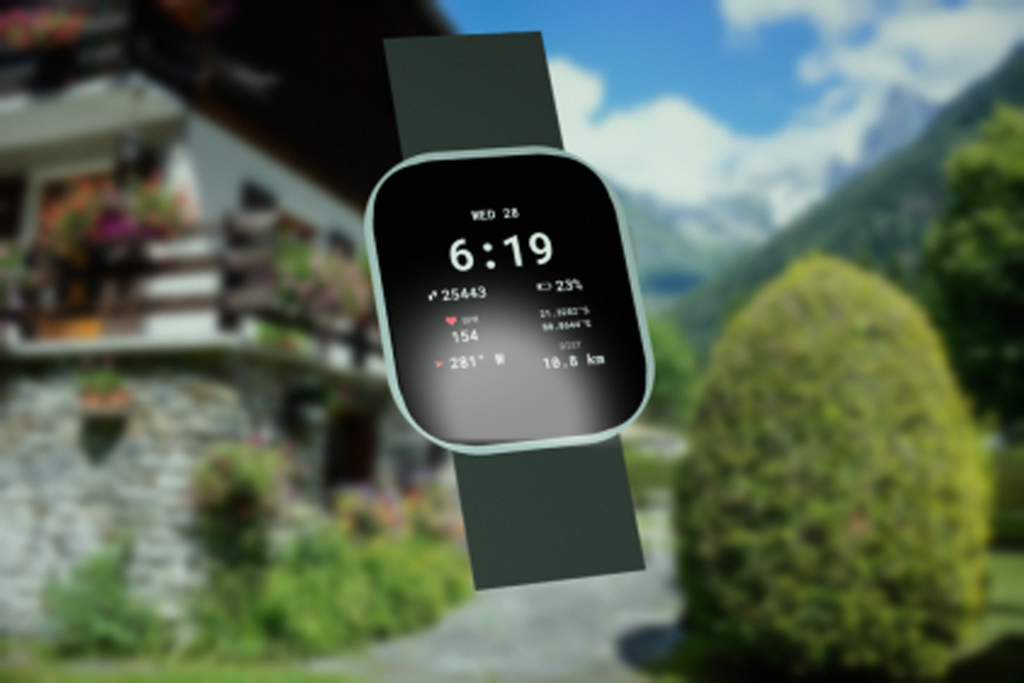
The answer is 6h19
